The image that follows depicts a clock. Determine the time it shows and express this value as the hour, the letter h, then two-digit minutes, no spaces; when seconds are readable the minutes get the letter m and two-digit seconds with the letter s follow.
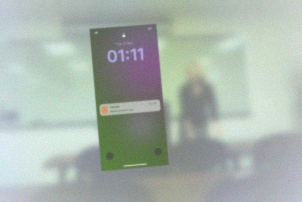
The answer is 1h11
